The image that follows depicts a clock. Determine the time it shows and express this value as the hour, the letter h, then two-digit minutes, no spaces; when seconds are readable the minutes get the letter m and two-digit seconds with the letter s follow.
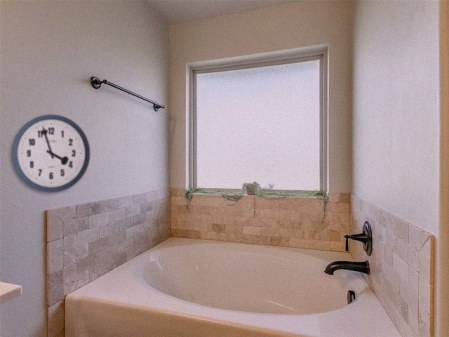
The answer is 3h57
